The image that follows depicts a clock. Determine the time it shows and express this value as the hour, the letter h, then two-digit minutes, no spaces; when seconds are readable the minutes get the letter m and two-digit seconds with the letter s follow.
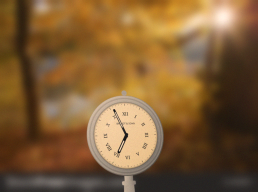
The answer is 6h56
